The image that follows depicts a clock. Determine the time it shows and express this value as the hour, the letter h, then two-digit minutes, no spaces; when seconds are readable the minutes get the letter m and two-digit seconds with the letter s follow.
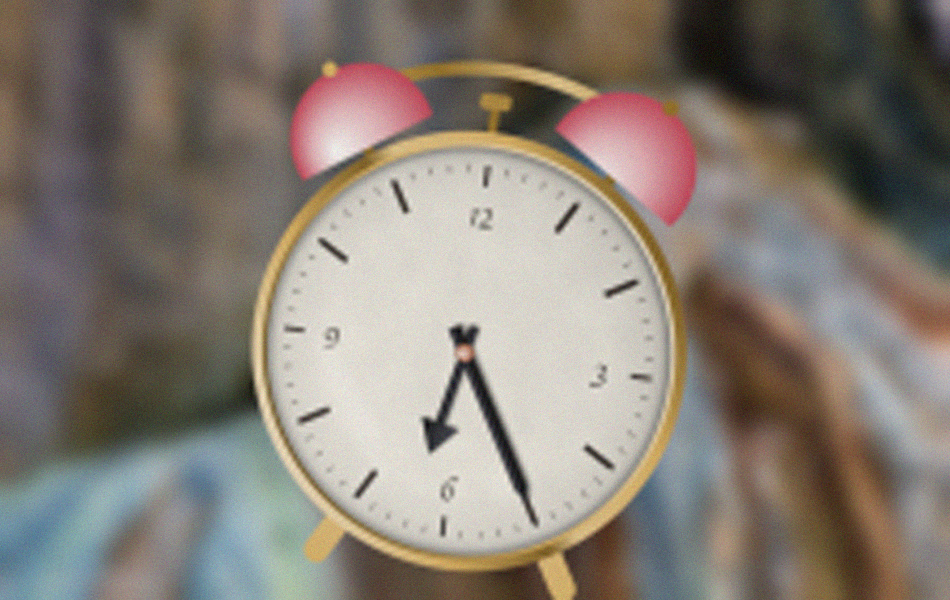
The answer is 6h25
